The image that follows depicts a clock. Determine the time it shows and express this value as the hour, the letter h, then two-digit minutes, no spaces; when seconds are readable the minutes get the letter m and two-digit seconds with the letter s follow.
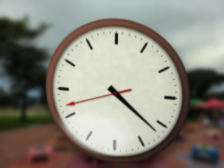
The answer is 4h21m42s
